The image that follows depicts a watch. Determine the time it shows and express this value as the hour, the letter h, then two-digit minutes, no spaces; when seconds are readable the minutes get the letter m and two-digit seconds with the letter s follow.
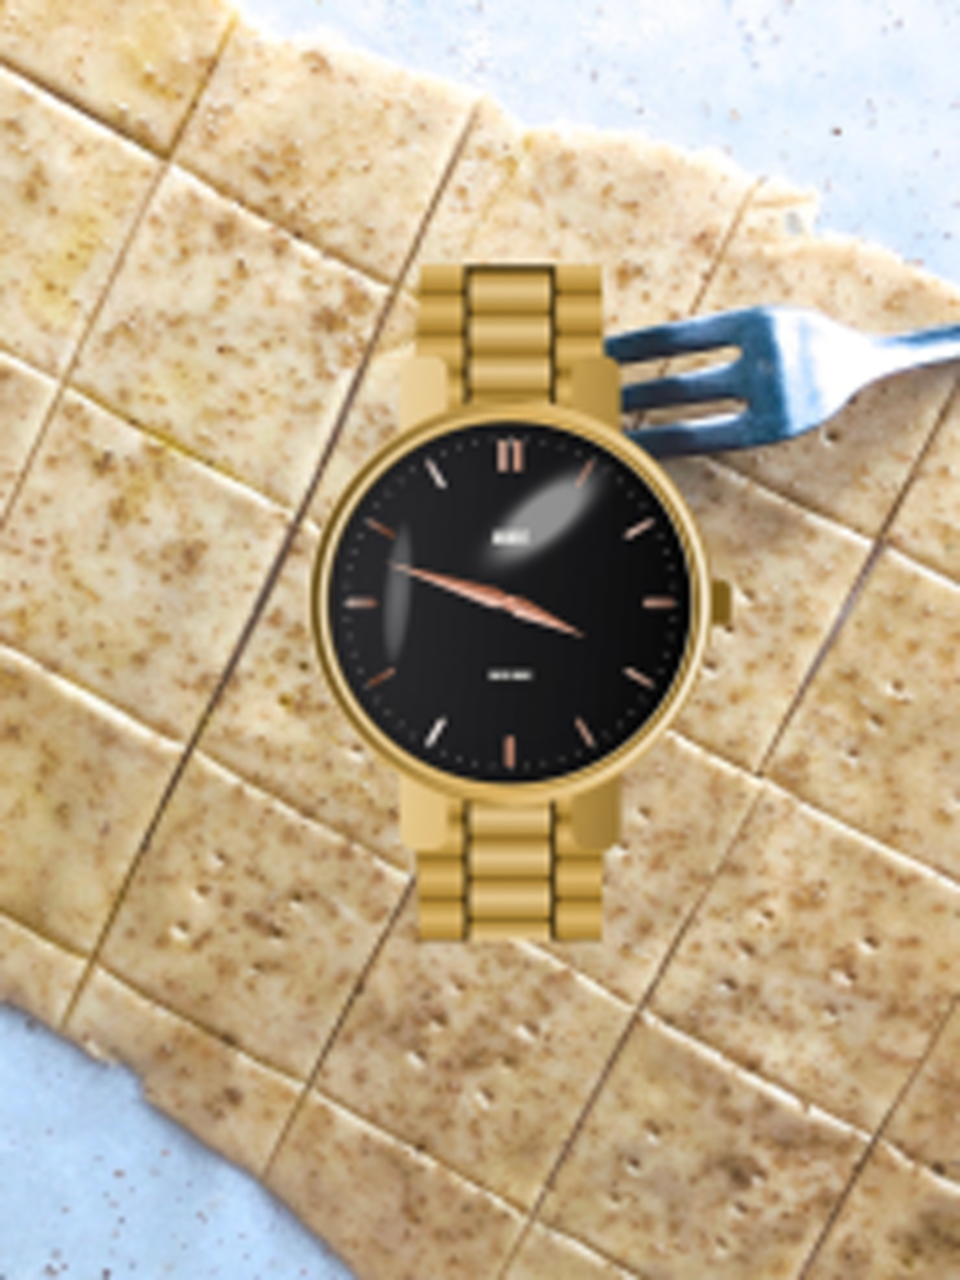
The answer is 3h48
